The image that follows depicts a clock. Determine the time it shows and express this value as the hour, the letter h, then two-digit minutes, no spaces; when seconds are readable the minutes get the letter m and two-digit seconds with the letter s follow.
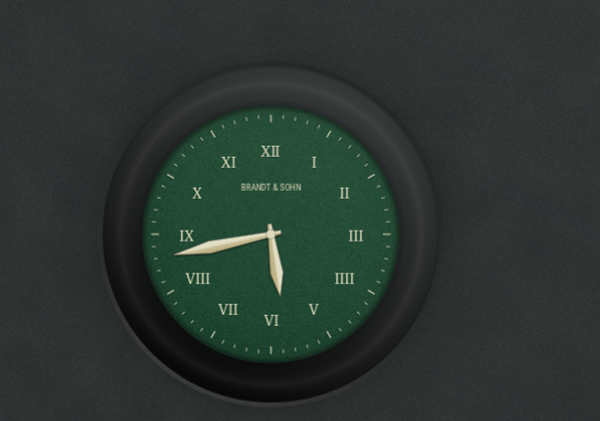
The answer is 5h43
